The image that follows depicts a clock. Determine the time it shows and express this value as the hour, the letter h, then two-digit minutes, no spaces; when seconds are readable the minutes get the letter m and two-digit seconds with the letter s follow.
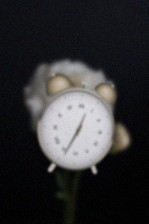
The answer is 12h34
